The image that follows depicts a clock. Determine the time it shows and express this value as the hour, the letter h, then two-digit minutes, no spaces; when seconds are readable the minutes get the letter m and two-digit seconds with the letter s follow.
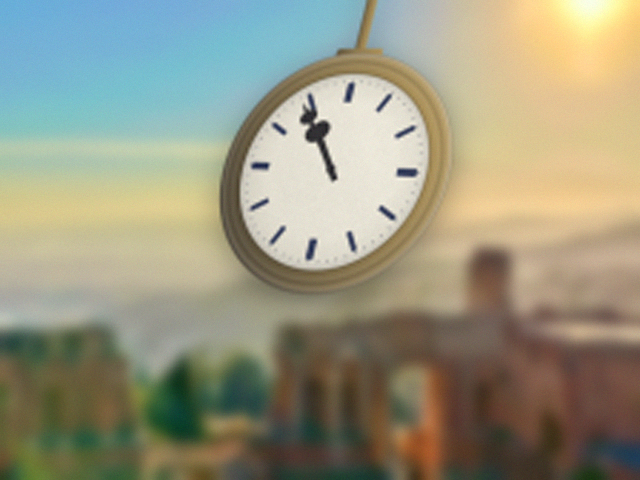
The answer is 10h54
